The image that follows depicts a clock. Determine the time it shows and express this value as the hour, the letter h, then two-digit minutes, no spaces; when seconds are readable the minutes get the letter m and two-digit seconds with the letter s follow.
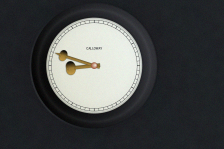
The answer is 8h48
